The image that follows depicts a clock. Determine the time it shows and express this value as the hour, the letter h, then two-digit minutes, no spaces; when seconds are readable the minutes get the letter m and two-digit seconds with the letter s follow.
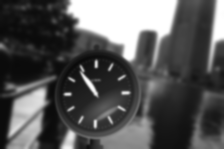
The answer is 10h54
